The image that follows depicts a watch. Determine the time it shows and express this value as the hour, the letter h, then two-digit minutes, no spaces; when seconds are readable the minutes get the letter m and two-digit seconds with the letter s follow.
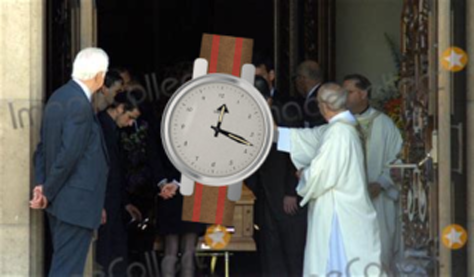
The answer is 12h18
